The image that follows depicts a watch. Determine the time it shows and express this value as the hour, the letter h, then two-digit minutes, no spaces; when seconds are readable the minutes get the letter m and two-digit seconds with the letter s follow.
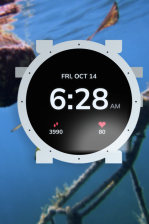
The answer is 6h28
